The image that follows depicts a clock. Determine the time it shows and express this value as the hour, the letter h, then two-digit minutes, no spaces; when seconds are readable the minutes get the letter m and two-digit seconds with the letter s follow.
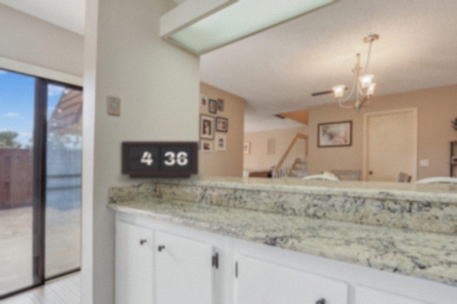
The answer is 4h36
